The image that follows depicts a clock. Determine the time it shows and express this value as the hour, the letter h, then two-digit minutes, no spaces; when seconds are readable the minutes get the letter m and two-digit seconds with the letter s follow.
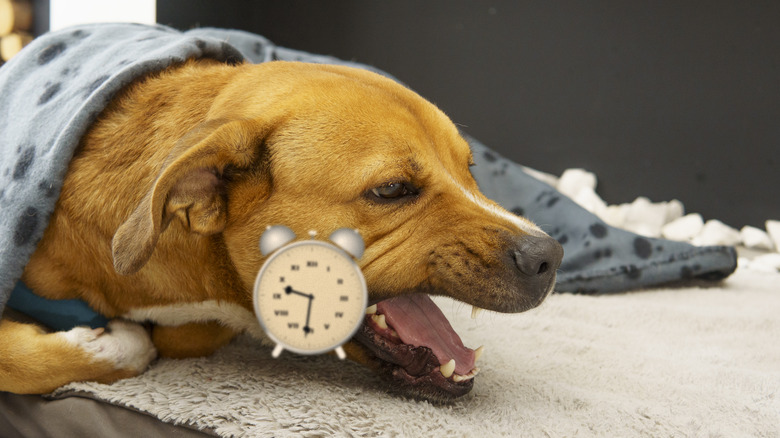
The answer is 9h31
